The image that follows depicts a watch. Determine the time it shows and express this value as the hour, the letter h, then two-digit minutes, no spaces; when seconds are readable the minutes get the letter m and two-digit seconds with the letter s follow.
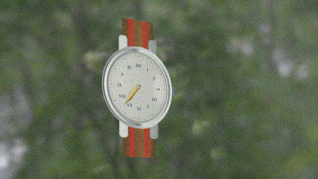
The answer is 7h37
